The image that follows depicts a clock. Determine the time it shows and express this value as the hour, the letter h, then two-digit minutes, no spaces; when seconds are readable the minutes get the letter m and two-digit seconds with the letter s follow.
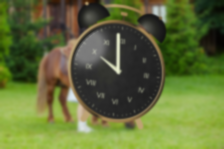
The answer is 9h59
